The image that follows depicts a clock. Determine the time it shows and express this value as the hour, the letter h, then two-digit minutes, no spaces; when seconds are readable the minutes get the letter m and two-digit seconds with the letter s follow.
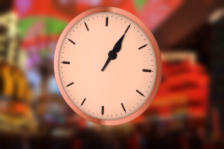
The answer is 1h05
